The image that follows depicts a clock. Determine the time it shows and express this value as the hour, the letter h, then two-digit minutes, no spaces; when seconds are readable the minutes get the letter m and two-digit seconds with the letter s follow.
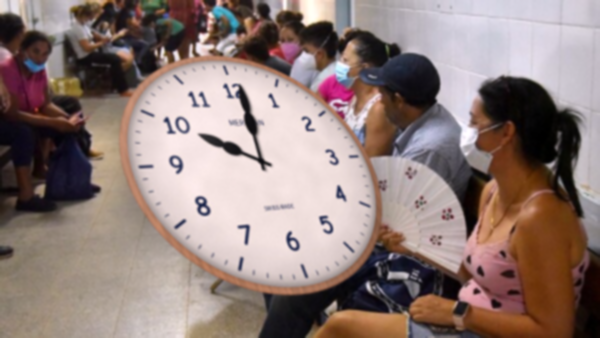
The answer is 10h01
